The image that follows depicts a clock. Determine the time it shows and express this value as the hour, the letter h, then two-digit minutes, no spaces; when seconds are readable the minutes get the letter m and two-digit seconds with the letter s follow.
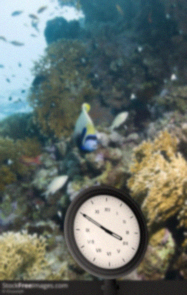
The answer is 3h50
